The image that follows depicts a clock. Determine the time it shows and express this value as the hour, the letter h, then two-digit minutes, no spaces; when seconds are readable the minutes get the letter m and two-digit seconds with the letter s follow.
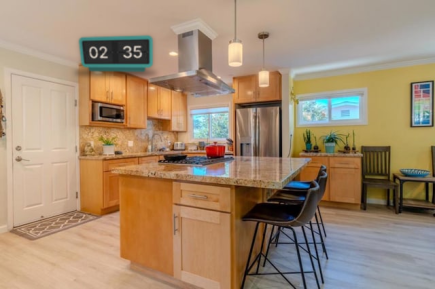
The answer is 2h35
